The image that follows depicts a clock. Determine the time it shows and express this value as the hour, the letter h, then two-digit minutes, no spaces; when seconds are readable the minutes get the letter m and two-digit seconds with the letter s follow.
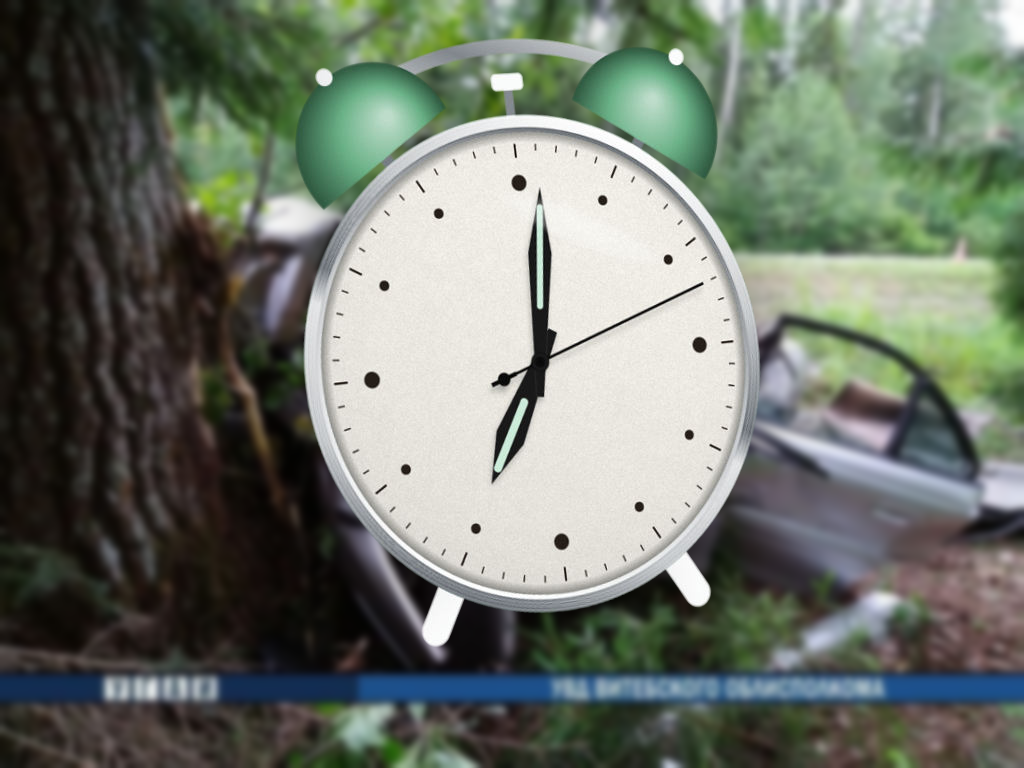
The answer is 7h01m12s
